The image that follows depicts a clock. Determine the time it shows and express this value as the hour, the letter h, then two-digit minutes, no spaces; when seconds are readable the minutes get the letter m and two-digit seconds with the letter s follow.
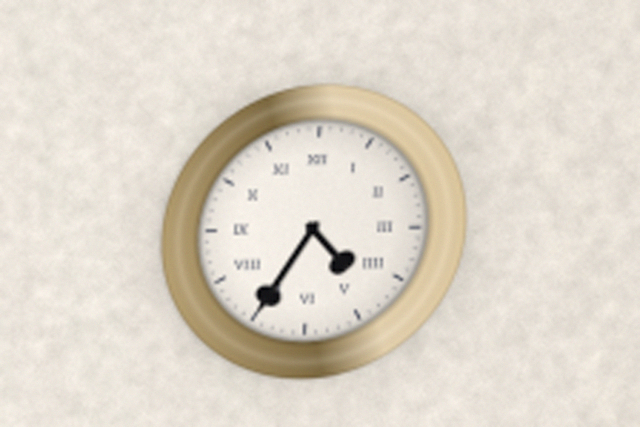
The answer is 4h35
